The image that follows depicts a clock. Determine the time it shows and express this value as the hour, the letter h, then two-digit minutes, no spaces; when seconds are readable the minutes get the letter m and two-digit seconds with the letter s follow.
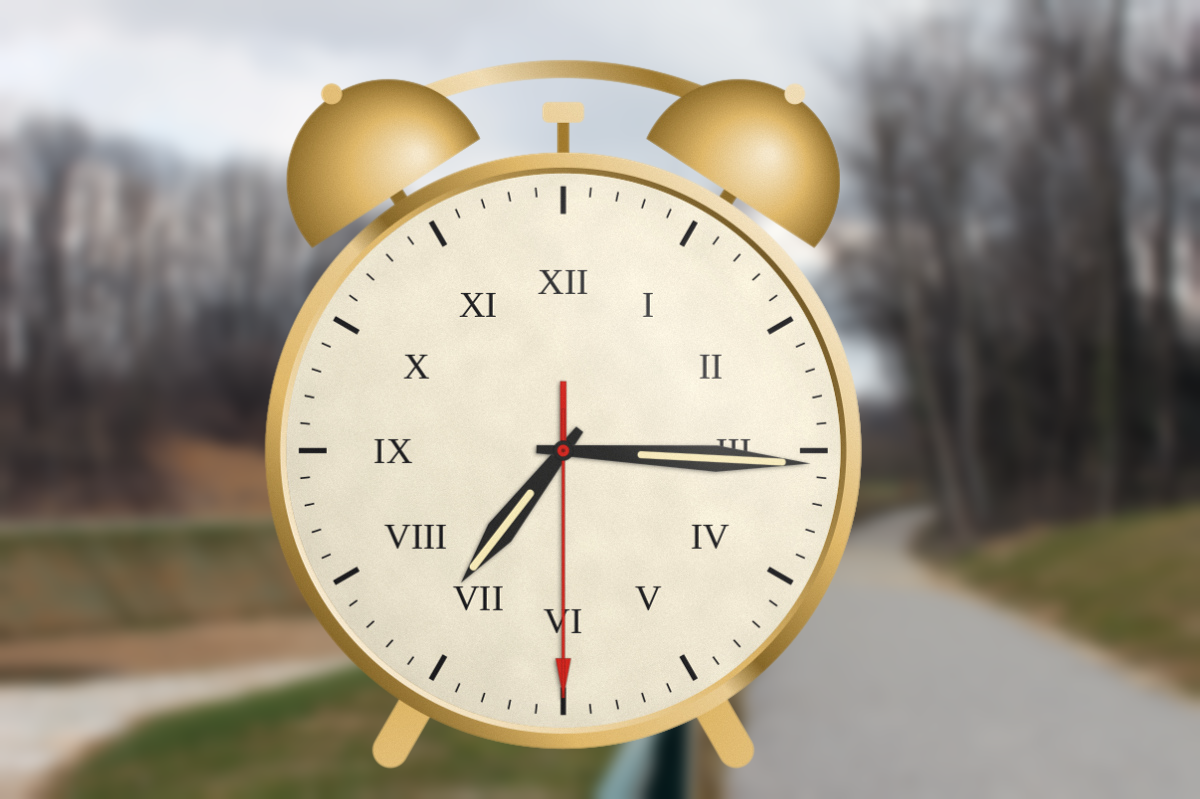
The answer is 7h15m30s
